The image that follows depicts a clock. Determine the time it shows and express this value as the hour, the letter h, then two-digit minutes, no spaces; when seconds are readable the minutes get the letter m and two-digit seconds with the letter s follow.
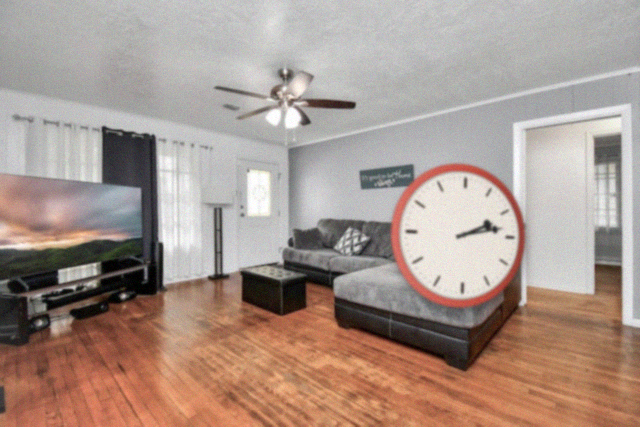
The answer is 2h13
